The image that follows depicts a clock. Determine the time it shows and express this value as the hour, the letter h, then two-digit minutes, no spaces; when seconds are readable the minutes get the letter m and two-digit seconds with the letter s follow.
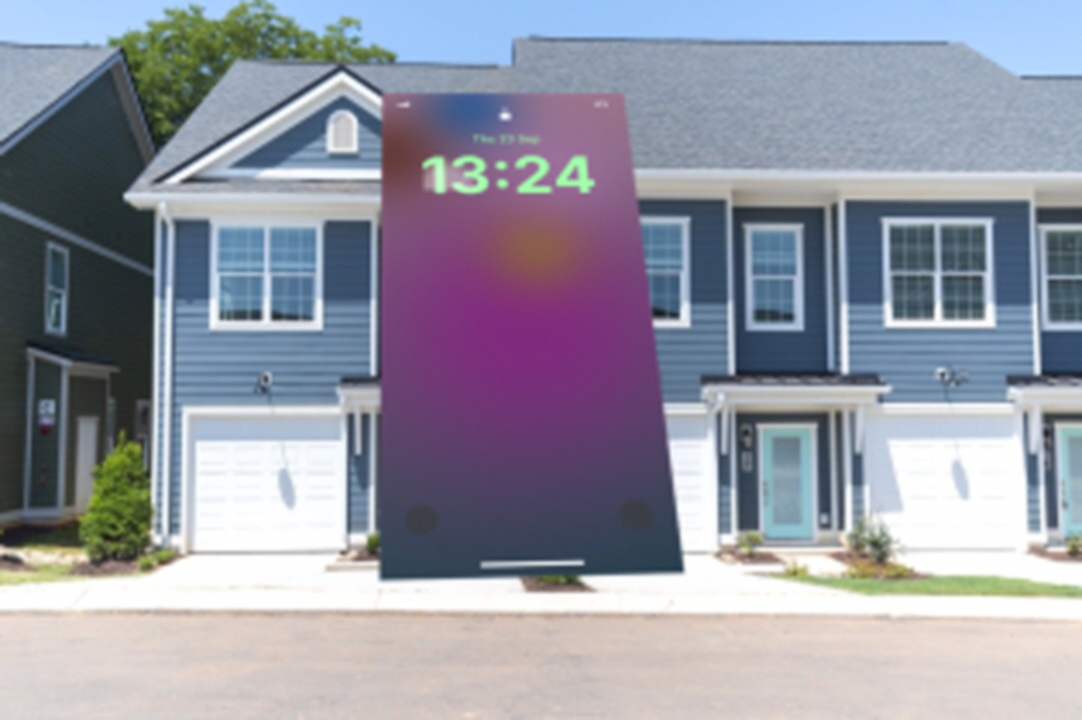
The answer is 13h24
